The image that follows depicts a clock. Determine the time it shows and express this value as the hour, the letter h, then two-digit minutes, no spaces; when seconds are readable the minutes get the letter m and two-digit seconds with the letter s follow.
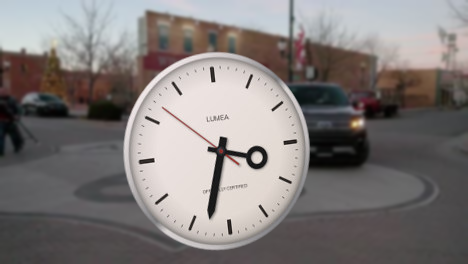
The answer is 3h32m52s
